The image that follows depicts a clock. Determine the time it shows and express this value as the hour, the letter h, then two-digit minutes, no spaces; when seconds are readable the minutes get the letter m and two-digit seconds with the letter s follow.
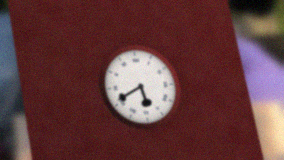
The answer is 5h41
